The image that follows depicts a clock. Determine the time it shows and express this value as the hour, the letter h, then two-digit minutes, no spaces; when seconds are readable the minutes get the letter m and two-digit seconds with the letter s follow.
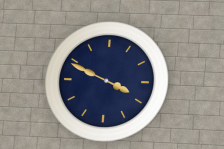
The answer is 3h49
